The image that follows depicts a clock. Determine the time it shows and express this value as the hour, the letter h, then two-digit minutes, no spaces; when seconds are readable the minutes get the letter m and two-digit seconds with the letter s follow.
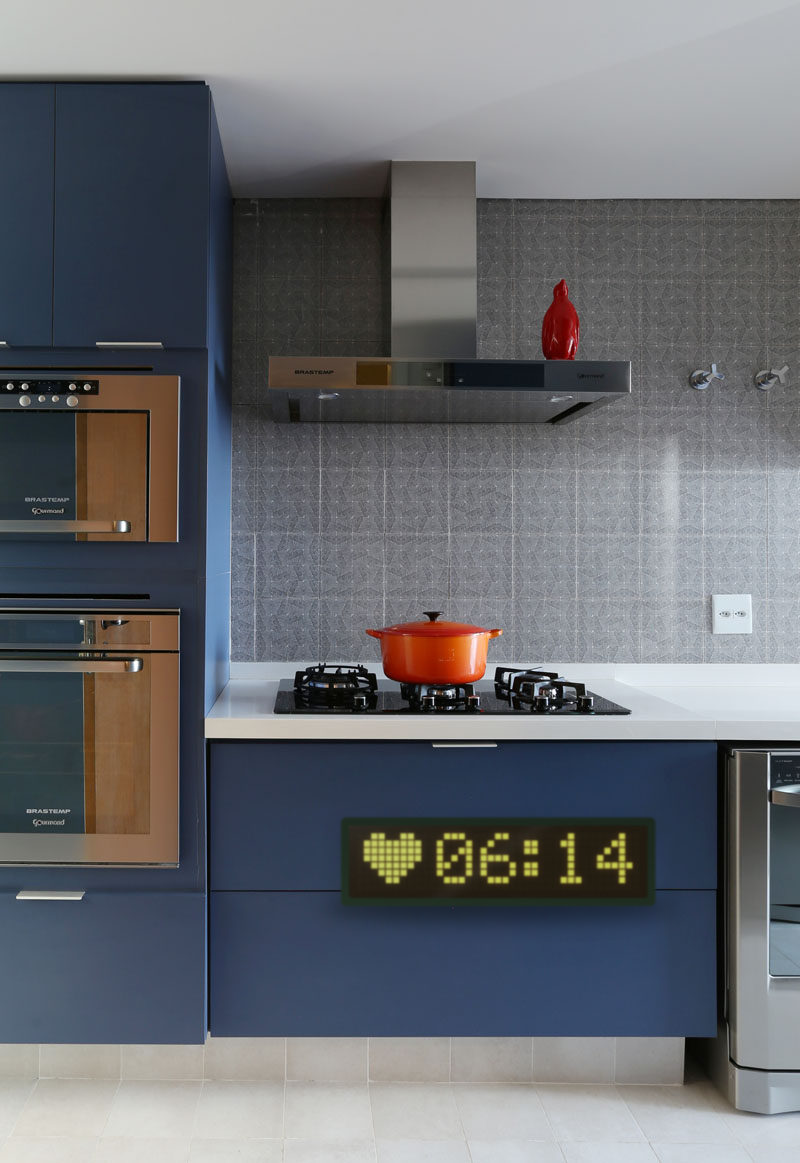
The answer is 6h14
